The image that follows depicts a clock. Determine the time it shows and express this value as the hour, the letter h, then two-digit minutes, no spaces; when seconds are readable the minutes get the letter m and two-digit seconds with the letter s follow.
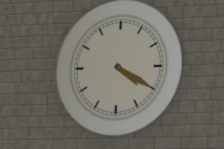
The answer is 4h20
